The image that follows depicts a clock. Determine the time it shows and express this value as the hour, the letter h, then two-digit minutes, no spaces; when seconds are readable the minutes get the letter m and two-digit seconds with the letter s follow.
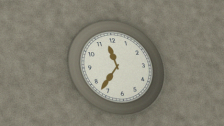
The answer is 11h37
